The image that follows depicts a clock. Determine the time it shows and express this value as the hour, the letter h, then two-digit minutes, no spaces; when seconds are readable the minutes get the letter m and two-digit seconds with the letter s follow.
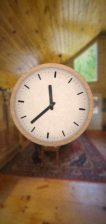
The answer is 11h37
